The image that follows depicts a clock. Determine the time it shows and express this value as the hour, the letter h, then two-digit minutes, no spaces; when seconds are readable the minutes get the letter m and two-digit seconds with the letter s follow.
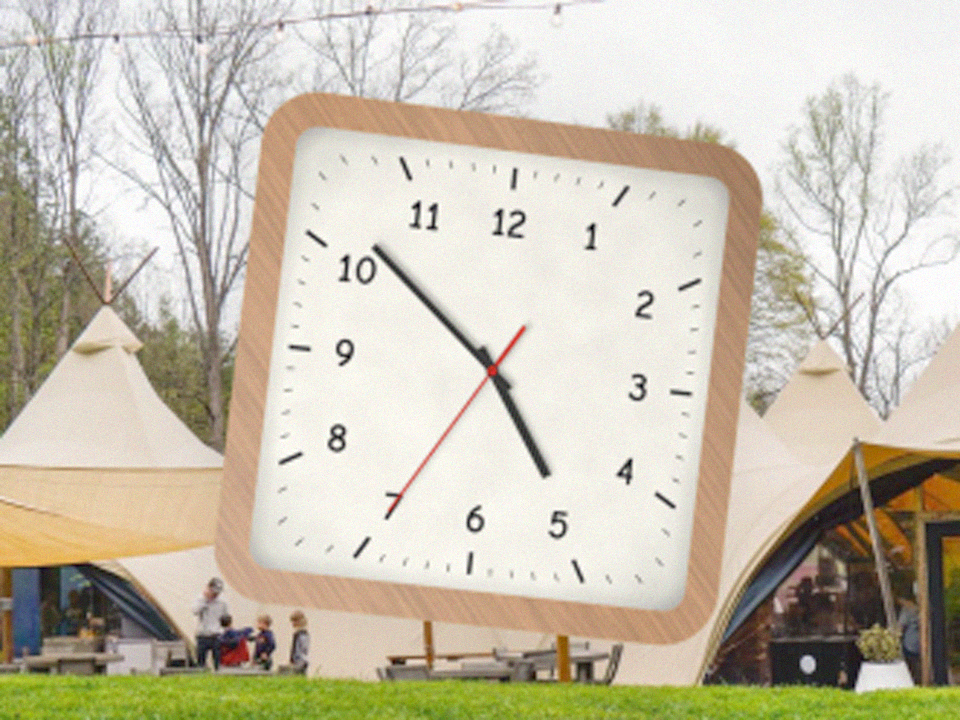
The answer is 4h51m35s
